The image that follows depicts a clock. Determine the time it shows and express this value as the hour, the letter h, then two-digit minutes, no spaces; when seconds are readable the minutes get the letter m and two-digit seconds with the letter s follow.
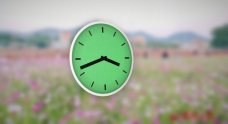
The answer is 3h42
